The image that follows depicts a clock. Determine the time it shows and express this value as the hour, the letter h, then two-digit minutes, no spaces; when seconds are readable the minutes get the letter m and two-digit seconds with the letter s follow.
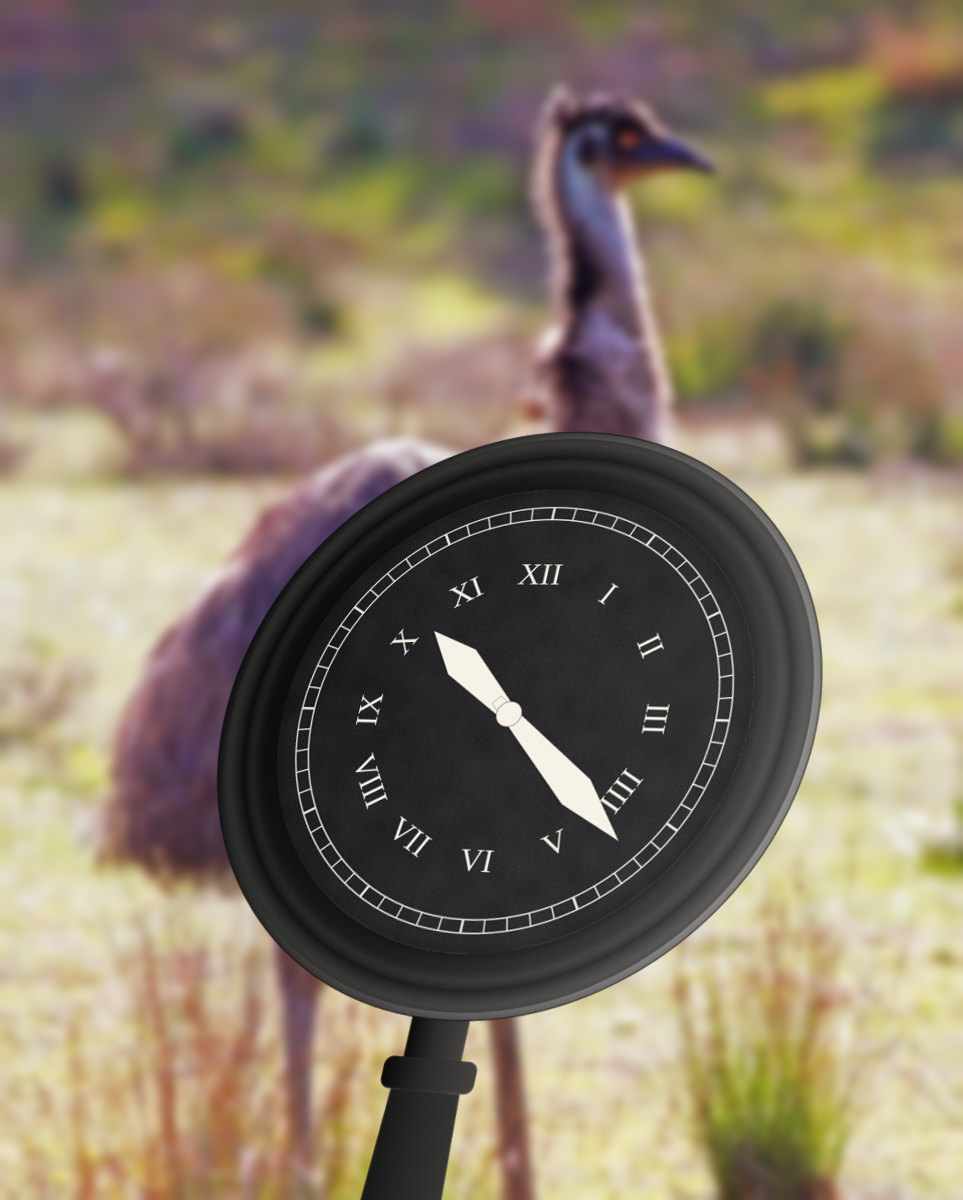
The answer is 10h22
